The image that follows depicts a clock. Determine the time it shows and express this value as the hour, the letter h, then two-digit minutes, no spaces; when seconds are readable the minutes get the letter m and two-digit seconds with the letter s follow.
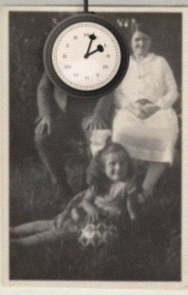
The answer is 2h03
